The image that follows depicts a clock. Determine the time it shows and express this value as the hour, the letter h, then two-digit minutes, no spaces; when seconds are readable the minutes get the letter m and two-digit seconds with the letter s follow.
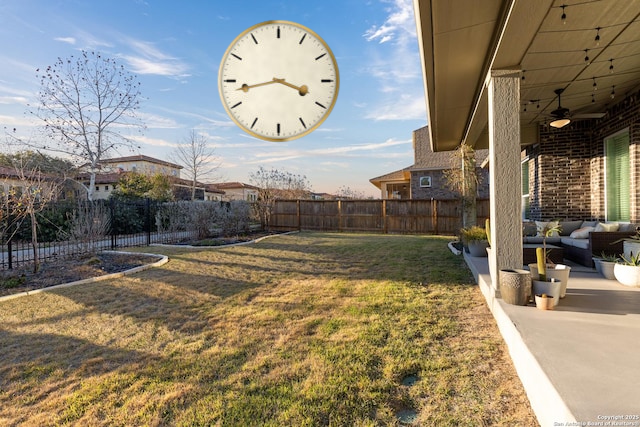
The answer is 3h43
